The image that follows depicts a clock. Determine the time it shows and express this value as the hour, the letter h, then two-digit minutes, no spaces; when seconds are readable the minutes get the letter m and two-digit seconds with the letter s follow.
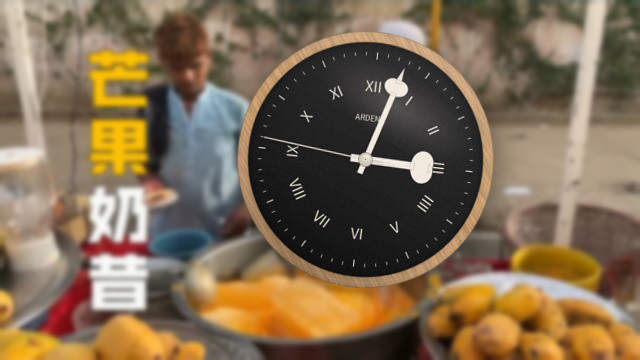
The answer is 3h02m46s
